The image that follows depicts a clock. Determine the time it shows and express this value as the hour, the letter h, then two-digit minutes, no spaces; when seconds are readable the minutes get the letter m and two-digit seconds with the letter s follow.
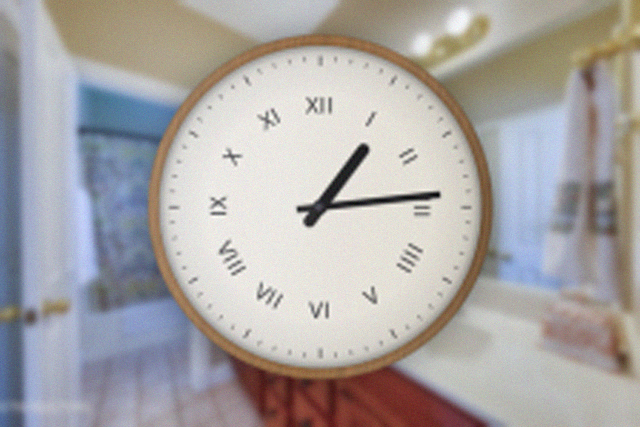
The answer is 1h14
